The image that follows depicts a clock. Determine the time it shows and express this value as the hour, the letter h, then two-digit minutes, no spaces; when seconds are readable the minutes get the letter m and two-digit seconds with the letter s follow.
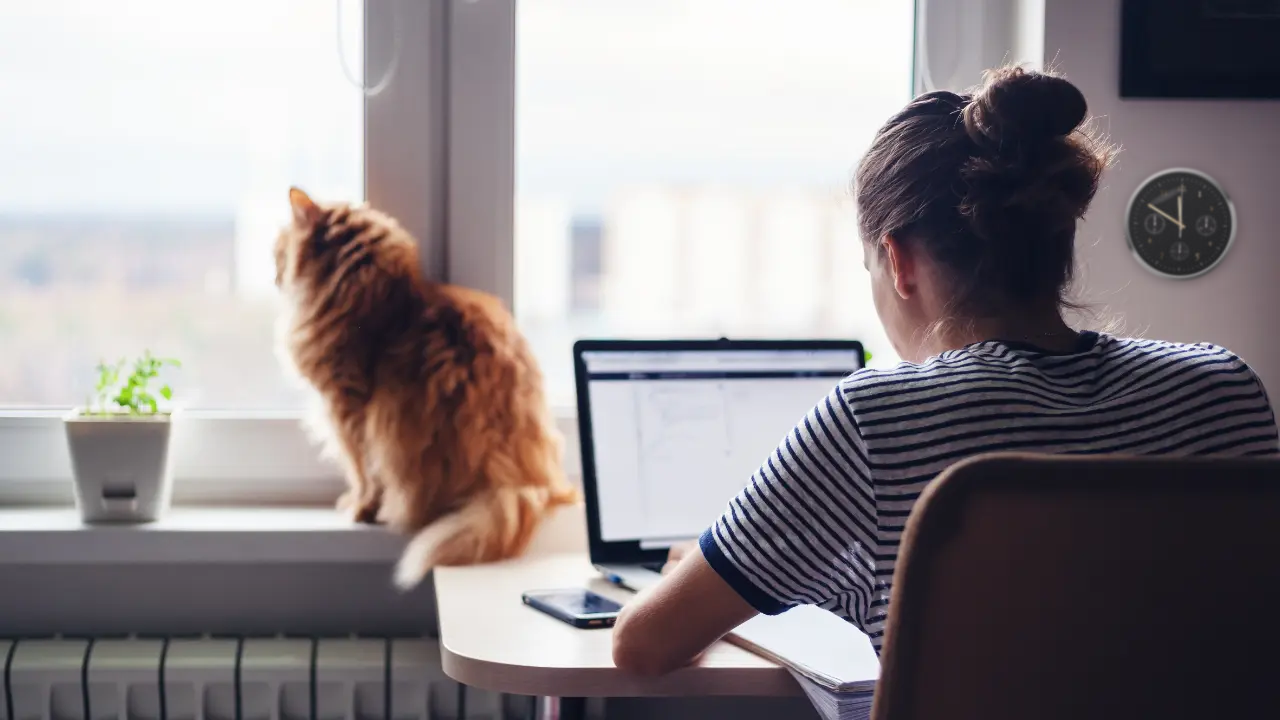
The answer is 11h50
